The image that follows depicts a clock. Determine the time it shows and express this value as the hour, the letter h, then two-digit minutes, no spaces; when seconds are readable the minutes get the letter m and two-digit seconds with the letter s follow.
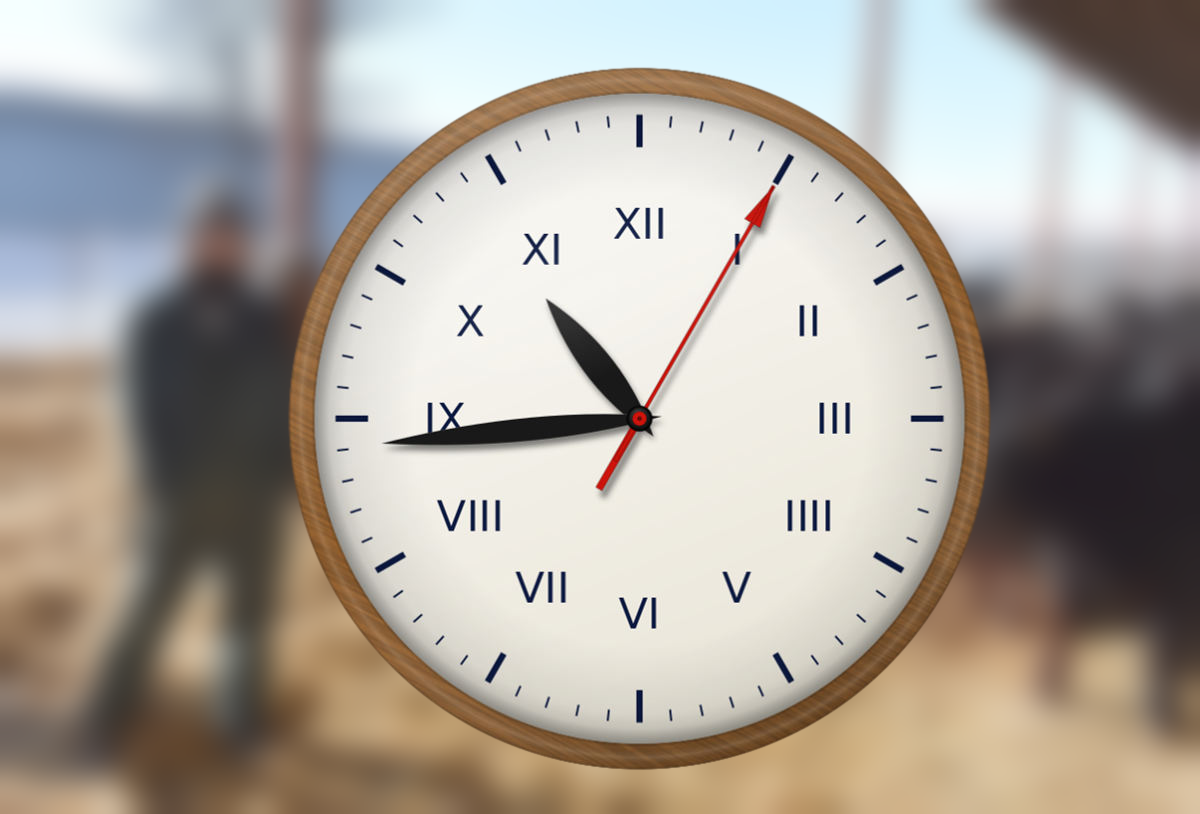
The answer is 10h44m05s
